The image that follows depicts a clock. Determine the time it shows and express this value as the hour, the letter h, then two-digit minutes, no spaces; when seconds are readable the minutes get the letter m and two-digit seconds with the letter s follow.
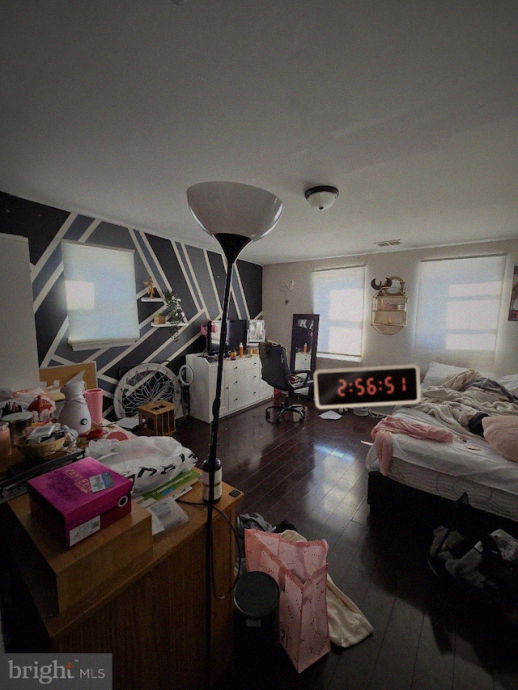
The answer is 2h56m51s
